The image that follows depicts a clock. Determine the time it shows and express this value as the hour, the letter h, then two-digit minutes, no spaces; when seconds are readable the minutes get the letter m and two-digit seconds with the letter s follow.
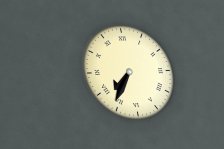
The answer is 7h36
